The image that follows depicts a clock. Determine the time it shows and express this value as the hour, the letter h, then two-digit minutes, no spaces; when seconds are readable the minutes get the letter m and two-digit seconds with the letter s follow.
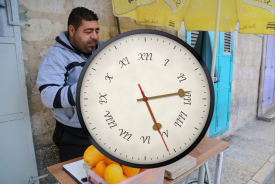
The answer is 5h13m26s
